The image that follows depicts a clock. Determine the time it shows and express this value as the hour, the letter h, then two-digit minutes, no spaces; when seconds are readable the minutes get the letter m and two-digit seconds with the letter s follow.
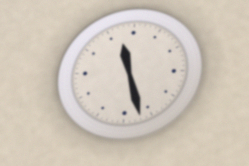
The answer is 11h27
